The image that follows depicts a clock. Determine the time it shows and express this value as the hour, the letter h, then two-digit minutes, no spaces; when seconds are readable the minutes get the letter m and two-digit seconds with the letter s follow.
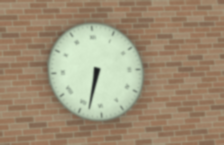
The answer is 6h33
